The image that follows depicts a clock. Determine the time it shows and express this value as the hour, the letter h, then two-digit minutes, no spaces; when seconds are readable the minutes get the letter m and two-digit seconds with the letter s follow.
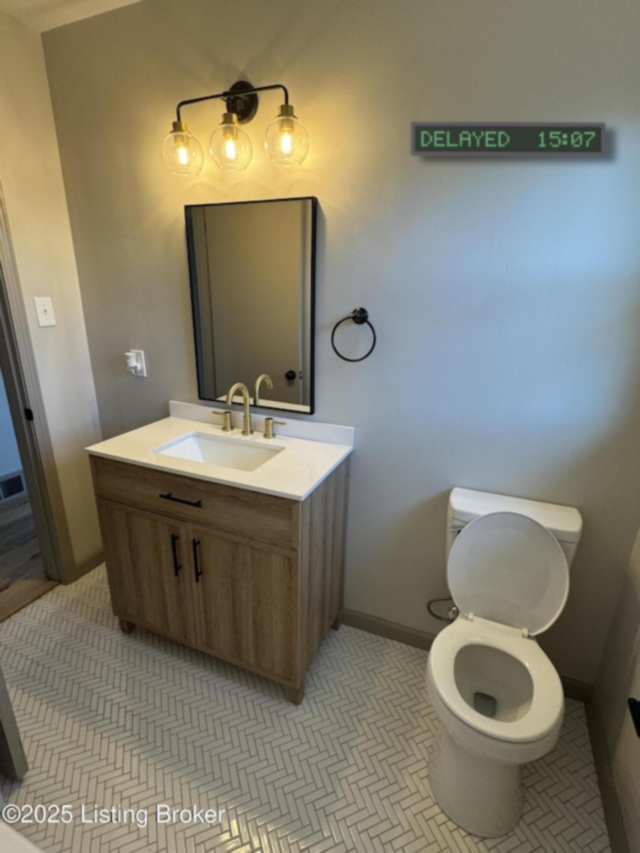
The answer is 15h07
